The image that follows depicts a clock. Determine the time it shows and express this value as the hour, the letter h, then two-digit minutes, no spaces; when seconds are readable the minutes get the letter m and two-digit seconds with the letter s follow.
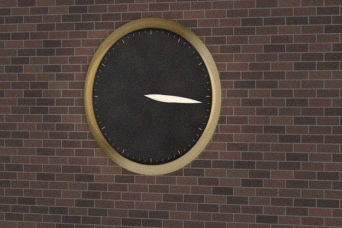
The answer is 3h16
